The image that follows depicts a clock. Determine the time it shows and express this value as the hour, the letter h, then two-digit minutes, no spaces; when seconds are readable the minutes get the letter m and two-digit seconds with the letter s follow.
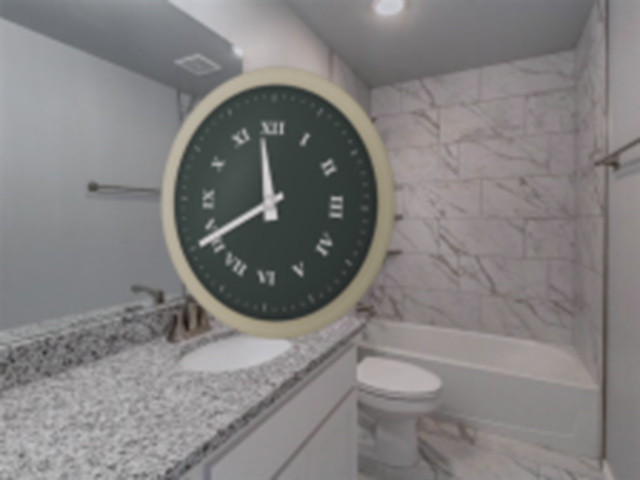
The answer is 11h40
